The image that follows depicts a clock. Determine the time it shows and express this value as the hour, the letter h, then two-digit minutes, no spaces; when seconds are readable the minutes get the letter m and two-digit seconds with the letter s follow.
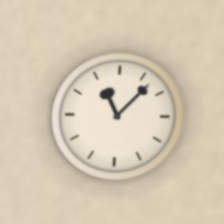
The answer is 11h07
